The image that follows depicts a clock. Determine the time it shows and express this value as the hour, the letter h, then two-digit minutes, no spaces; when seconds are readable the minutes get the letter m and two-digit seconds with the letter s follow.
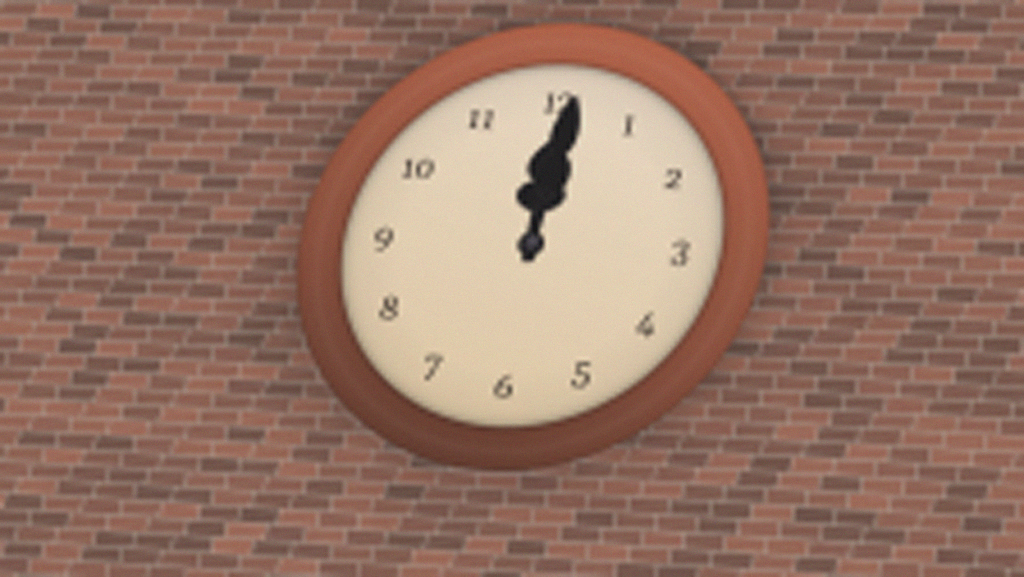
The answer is 12h01
